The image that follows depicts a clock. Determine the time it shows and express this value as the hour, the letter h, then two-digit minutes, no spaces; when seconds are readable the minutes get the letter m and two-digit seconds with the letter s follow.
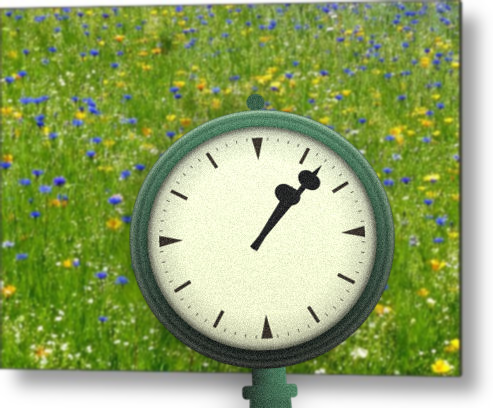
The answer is 1h07
